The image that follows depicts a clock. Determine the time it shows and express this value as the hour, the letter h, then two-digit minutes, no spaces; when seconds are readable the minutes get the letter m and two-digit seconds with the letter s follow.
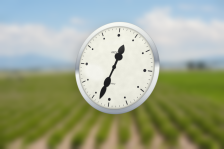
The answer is 12h33
